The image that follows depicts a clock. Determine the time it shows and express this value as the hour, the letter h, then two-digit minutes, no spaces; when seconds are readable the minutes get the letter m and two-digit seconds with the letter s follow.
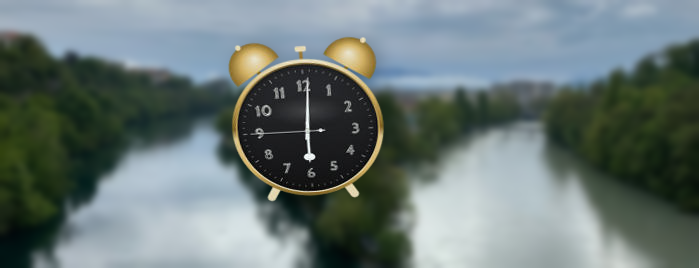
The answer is 6h00m45s
